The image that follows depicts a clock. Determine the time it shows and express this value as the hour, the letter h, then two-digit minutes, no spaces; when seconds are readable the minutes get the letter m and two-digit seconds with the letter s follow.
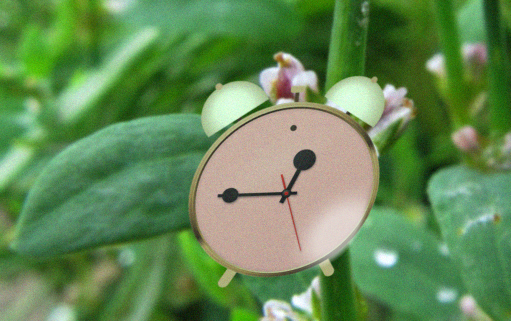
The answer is 12h45m27s
